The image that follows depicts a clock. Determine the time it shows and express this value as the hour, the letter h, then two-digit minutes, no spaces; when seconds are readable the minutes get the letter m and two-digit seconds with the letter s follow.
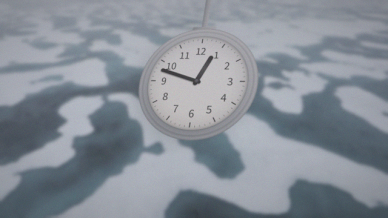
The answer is 12h48
